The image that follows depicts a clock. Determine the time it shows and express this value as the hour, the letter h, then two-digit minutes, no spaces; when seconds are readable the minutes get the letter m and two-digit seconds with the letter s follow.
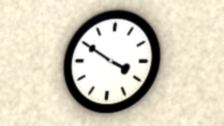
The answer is 3h50
